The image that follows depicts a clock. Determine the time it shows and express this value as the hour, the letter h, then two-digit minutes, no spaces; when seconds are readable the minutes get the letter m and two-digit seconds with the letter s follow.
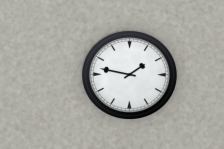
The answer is 1h47
